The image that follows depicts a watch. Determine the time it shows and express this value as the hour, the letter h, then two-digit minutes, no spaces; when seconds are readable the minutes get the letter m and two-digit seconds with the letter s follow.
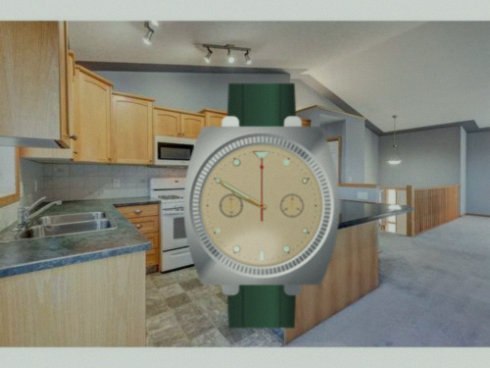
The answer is 9h50
